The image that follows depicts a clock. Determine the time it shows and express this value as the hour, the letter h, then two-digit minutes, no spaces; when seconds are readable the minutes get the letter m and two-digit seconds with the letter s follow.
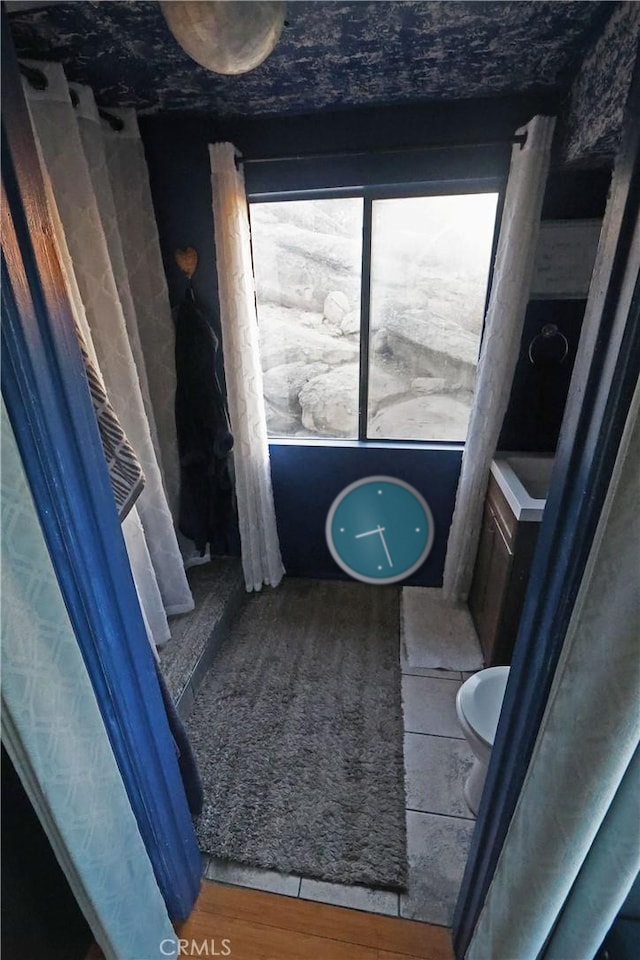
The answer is 8h27
